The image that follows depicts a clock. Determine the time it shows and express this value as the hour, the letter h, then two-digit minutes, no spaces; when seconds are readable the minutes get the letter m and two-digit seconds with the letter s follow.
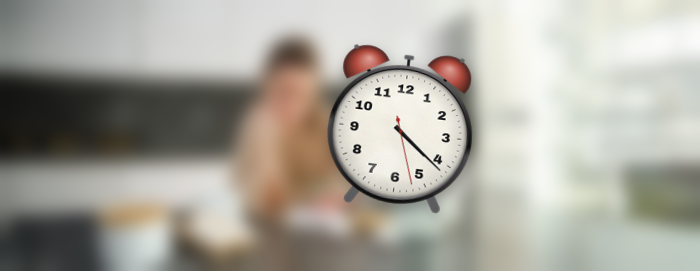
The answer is 4h21m27s
